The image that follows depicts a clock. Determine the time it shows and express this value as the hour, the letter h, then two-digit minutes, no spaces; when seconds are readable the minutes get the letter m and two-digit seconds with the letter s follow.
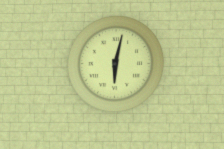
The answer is 6h02
